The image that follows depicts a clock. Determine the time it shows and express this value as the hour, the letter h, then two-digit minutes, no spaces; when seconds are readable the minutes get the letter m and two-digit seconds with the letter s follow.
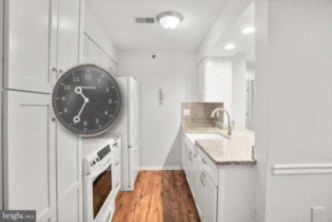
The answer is 10h34
